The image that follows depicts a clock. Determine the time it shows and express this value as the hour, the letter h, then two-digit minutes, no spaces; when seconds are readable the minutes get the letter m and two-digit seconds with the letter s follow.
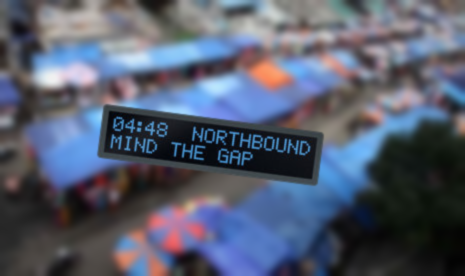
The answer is 4h48
